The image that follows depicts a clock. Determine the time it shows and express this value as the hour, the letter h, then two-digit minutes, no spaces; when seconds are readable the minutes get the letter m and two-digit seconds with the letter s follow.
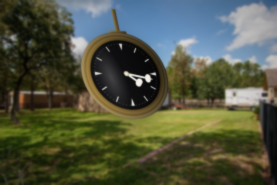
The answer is 4h17
